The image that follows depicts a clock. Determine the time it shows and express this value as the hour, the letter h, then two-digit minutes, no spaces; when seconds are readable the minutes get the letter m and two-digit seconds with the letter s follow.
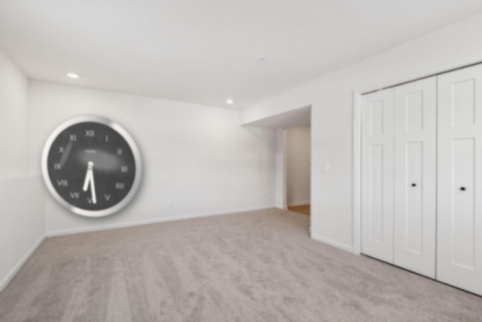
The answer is 6h29
